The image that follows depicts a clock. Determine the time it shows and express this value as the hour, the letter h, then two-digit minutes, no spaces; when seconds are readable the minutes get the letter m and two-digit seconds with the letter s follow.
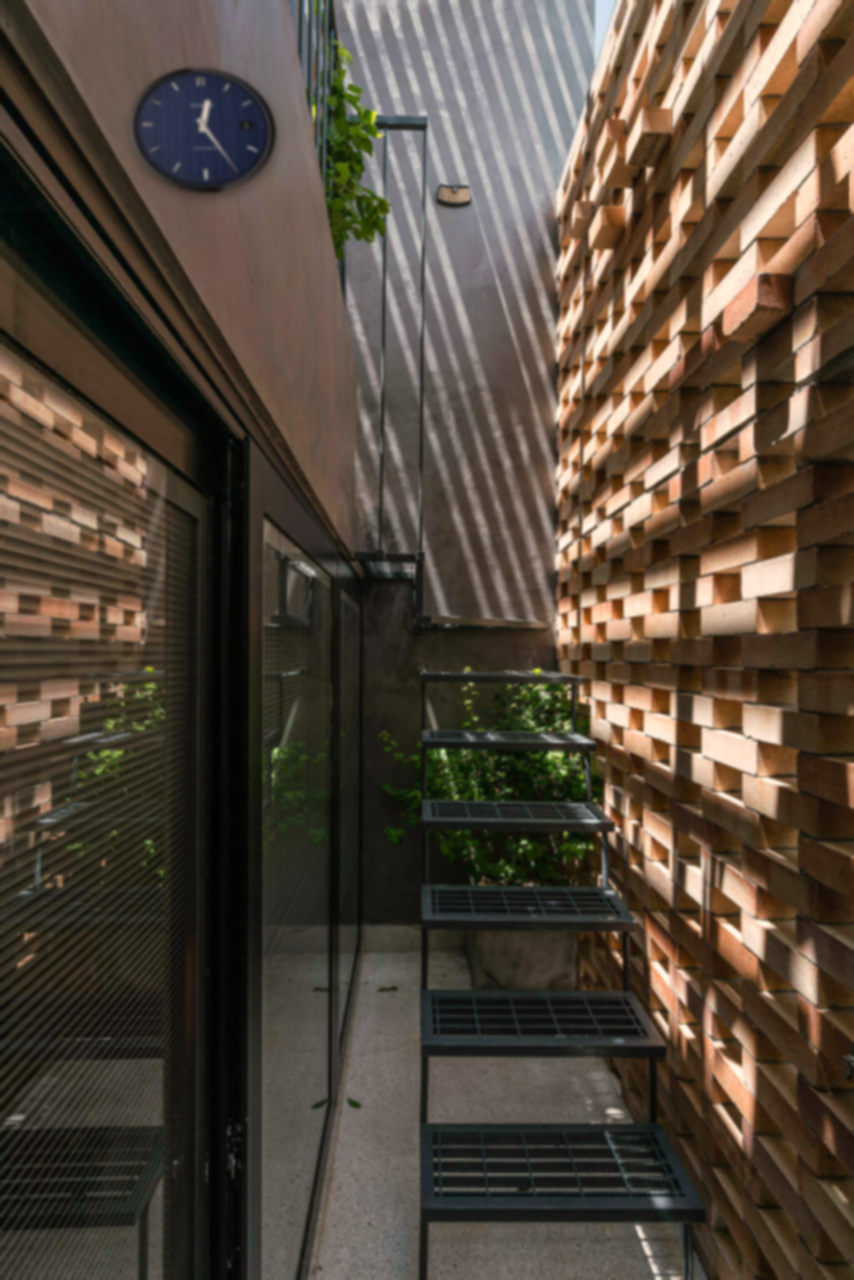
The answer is 12h25
